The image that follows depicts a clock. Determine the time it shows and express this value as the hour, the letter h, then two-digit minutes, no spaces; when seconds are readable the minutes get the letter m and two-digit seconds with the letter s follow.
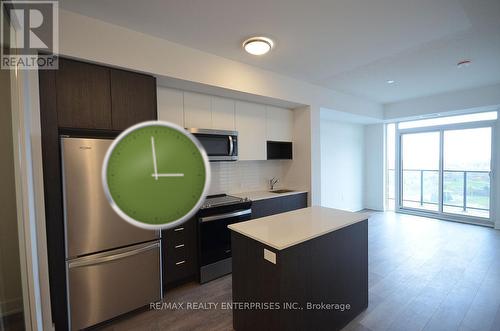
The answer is 2h59
